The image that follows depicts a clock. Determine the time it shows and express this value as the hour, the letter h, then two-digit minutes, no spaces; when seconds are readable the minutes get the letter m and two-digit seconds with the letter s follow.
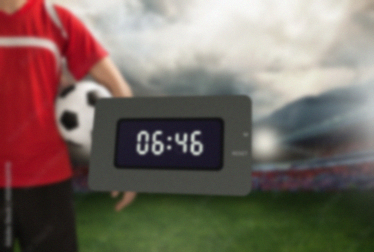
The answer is 6h46
